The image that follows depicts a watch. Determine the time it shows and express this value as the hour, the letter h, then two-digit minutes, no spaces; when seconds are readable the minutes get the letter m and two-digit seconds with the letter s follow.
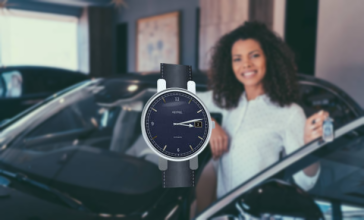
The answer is 3h13
